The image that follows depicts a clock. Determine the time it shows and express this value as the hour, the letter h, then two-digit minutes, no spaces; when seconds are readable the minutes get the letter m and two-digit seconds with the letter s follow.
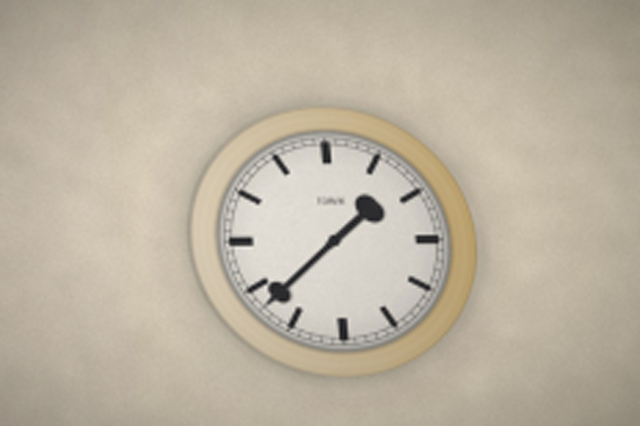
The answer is 1h38
